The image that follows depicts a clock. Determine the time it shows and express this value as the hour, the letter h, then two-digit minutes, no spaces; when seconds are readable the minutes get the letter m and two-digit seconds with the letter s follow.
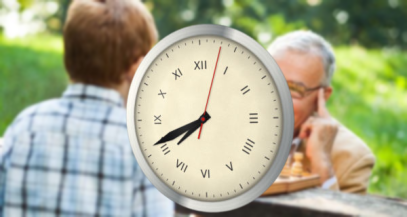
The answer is 7h41m03s
